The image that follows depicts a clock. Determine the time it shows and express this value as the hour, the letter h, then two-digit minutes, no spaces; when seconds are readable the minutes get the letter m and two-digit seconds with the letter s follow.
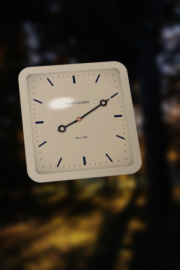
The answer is 8h10
